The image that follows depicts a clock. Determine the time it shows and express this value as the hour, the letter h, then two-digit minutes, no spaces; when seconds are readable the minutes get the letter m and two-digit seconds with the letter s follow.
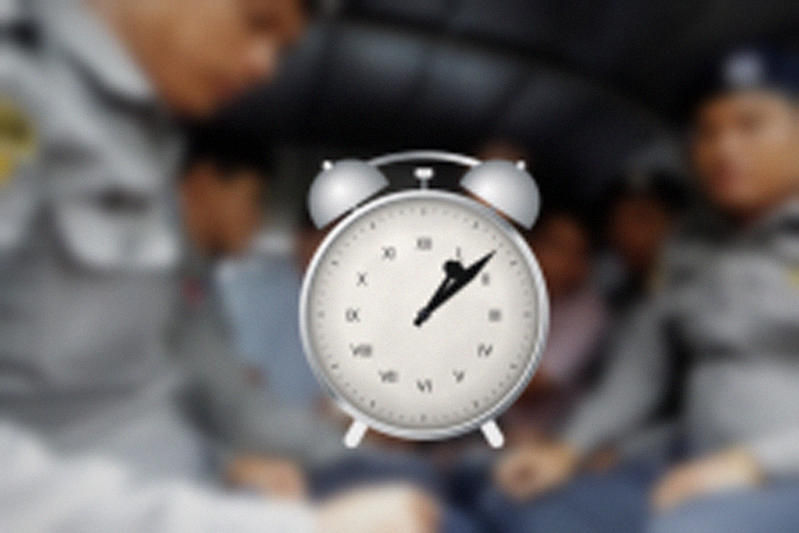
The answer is 1h08
